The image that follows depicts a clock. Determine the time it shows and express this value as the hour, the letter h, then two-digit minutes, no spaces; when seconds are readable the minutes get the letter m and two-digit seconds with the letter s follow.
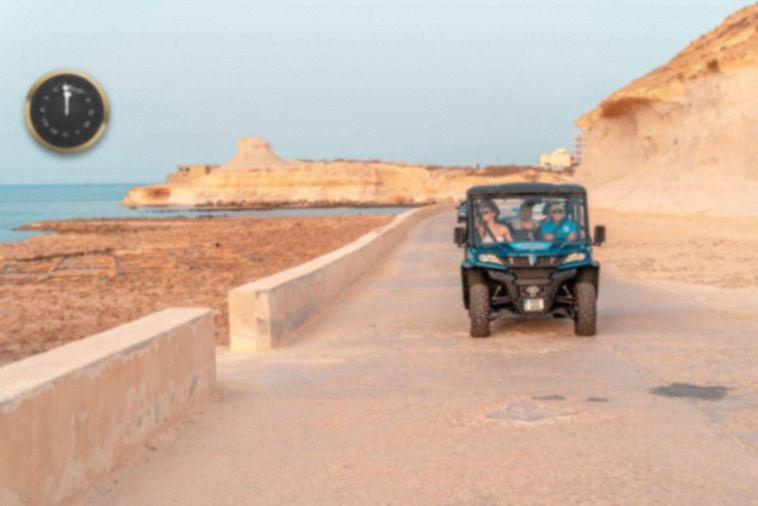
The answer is 11h59
